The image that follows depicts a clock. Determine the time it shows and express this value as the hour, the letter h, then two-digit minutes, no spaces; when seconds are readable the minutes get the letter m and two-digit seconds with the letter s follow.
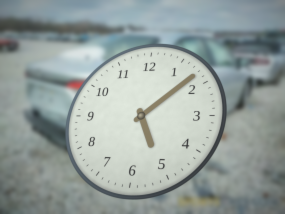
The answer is 5h08
